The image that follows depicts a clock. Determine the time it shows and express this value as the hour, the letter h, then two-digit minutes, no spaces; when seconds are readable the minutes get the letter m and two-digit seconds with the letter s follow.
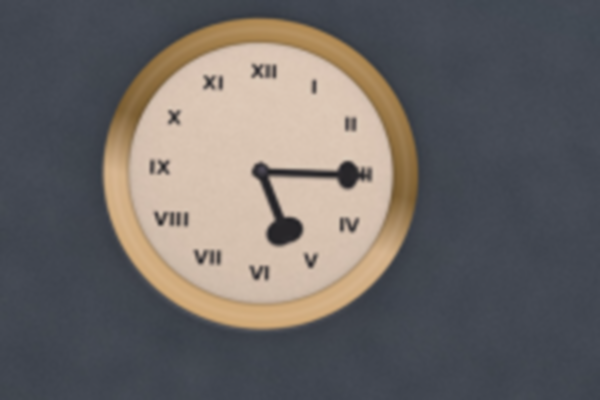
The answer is 5h15
